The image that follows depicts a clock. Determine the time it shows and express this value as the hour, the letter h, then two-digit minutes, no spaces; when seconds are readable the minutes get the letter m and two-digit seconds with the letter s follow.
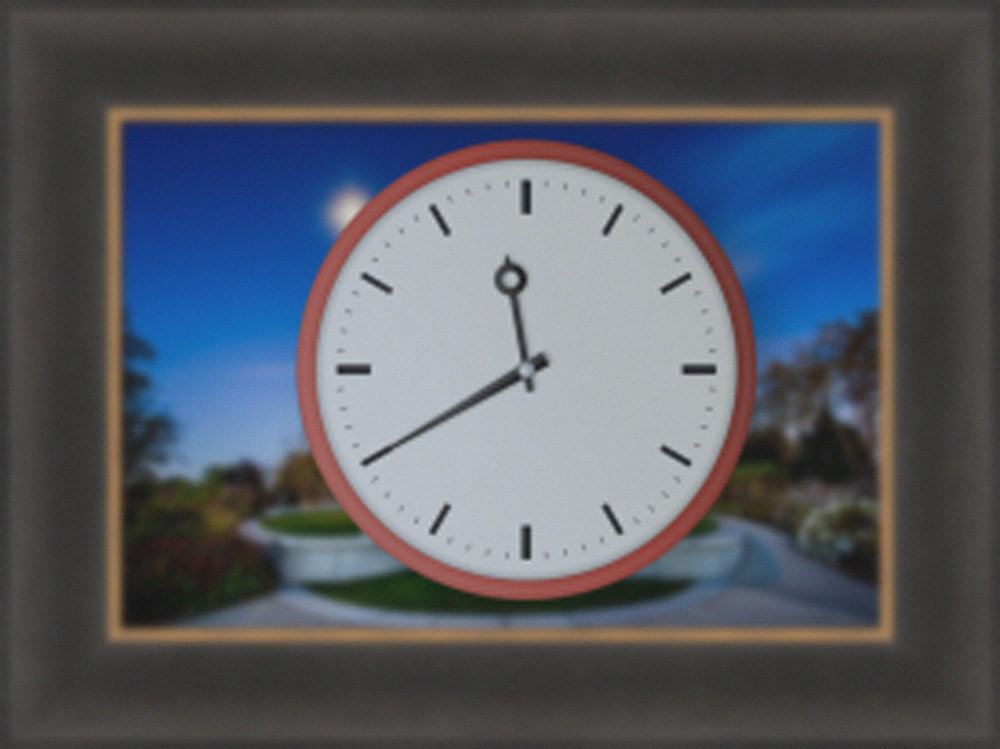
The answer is 11h40
